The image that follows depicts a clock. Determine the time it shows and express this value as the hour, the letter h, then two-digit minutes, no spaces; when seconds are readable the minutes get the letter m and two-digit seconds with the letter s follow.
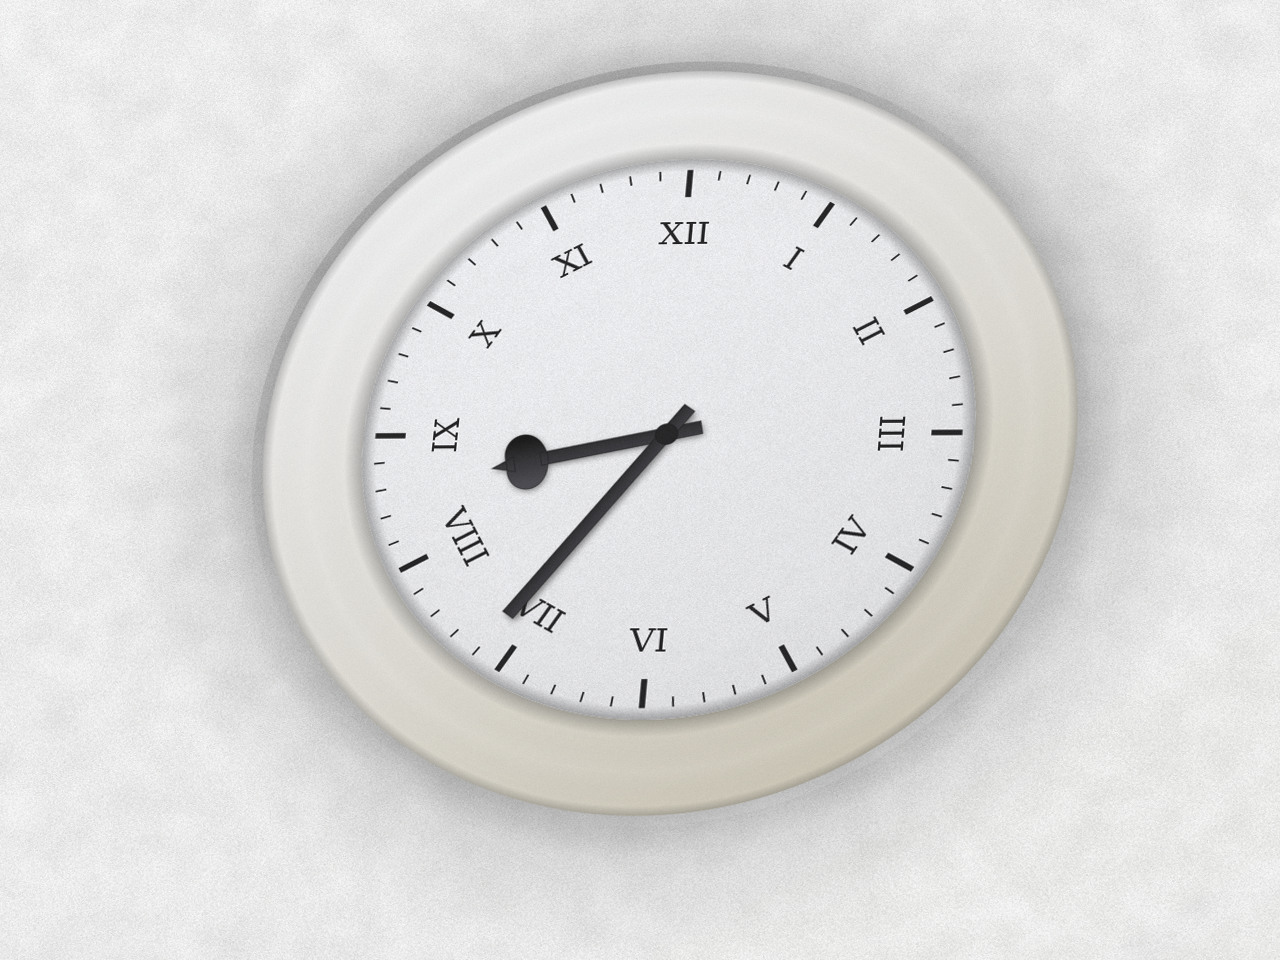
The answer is 8h36
